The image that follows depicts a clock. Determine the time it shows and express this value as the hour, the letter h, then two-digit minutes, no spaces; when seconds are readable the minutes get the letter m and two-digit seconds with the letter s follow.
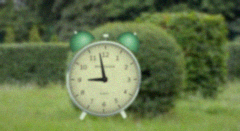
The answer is 8h58
